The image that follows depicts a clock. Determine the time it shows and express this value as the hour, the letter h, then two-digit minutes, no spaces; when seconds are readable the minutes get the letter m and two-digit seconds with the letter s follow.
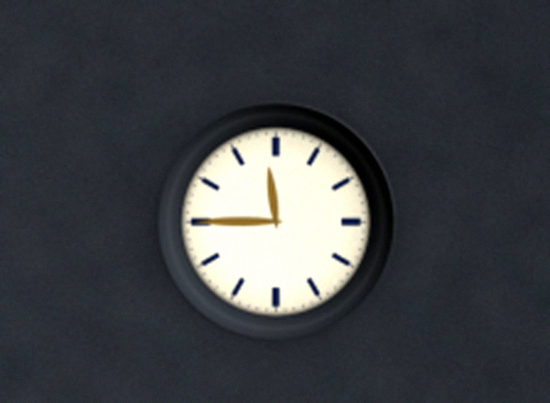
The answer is 11h45
